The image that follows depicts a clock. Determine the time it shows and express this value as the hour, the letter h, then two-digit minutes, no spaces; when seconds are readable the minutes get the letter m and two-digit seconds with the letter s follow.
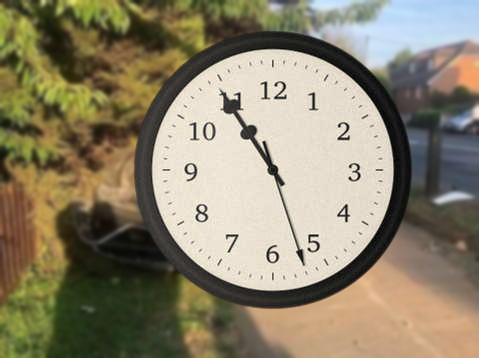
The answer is 10h54m27s
